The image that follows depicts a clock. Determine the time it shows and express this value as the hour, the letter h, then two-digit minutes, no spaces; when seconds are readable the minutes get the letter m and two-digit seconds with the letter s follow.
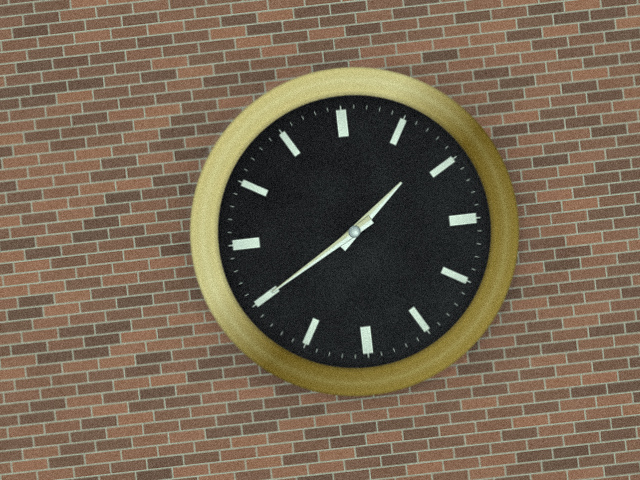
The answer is 1h40
